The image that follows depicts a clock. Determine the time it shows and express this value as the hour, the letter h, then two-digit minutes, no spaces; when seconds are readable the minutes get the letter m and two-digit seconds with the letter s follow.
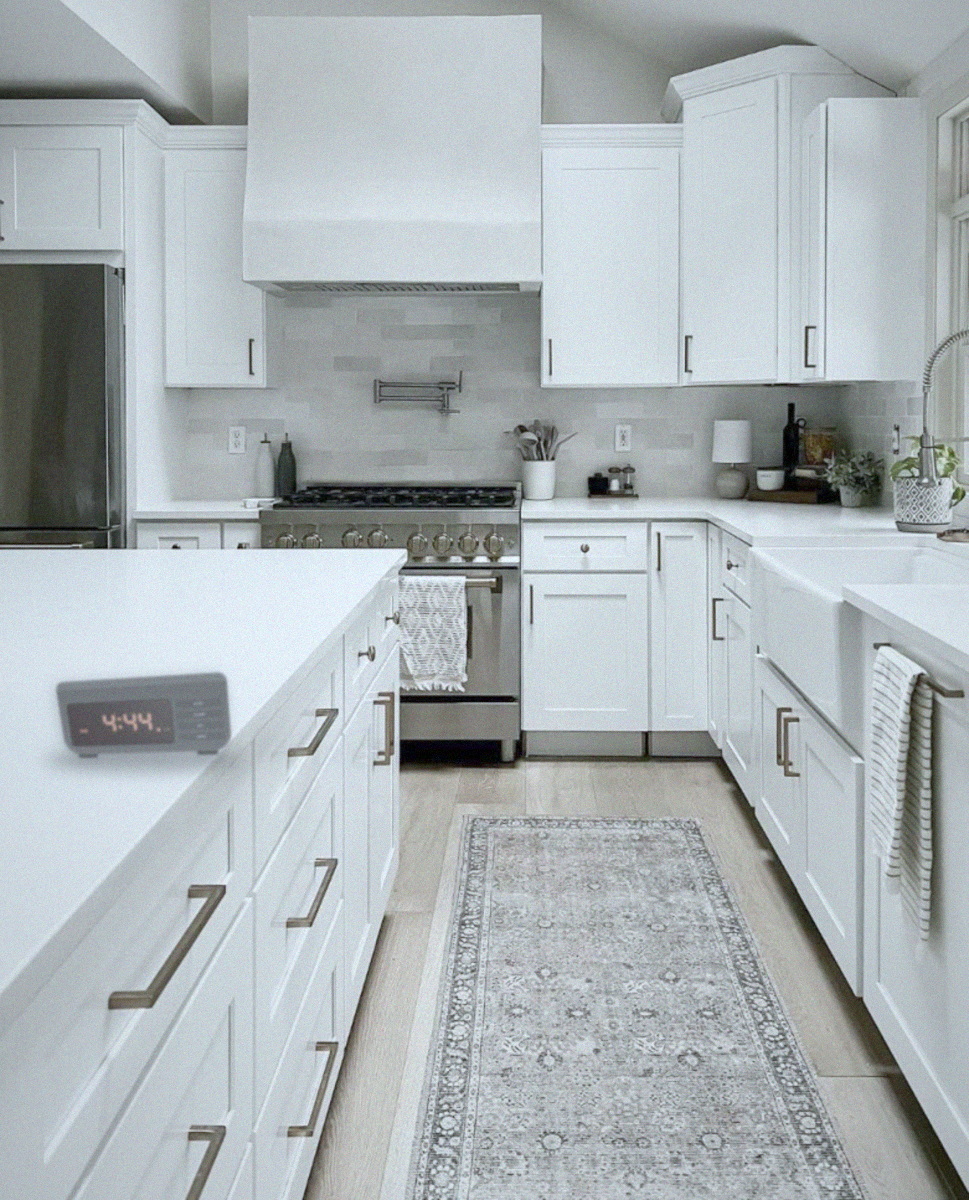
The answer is 4h44
